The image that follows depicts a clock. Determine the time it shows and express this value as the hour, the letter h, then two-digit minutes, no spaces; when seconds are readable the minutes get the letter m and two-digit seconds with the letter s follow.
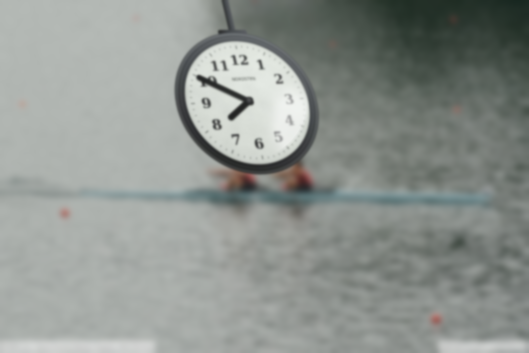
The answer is 7h50
